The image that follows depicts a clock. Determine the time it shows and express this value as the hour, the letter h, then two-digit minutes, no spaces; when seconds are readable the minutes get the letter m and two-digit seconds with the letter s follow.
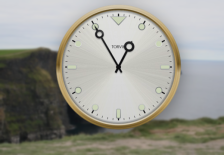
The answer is 12h55
